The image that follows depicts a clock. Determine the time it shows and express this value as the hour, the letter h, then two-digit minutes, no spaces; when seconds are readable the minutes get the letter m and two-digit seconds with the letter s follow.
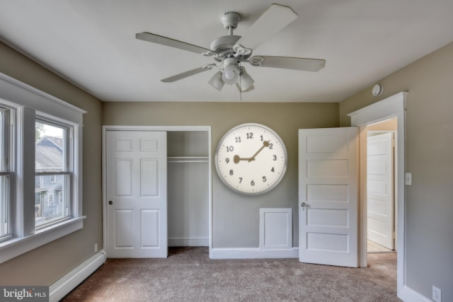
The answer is 9h08
